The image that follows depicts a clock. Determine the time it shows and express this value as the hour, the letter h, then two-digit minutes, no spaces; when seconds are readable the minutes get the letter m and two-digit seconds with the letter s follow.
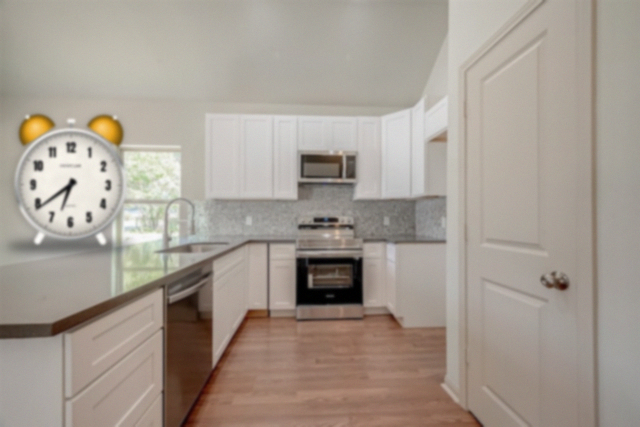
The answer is 6h39
